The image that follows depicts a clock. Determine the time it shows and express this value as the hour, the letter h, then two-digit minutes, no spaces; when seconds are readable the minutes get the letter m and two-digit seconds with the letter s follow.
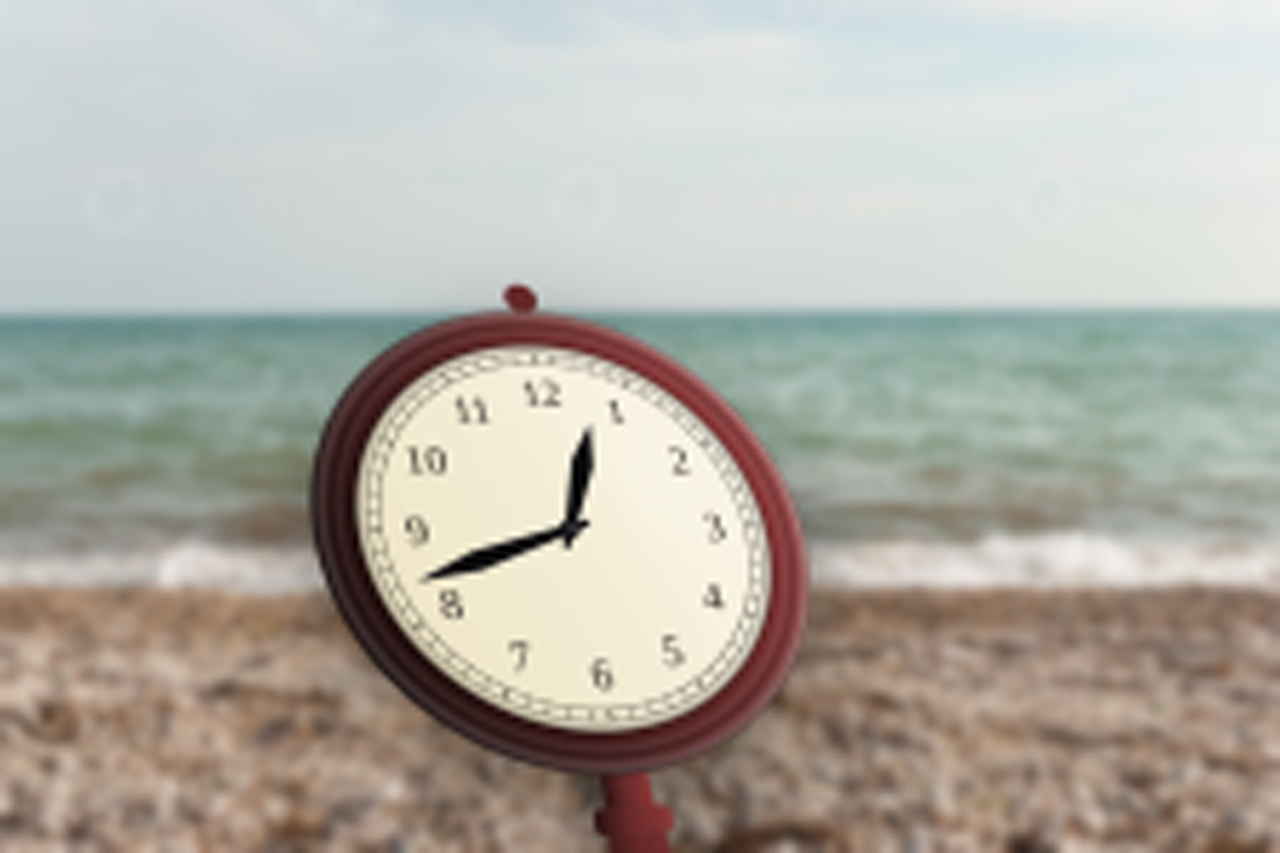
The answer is 12h42
